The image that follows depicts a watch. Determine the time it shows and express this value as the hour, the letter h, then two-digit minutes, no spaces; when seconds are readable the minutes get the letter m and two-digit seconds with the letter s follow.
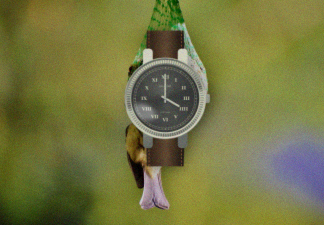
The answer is 4h00
